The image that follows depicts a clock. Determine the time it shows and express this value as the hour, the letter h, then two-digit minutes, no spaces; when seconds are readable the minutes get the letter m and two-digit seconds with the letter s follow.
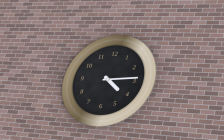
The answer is 4h14
